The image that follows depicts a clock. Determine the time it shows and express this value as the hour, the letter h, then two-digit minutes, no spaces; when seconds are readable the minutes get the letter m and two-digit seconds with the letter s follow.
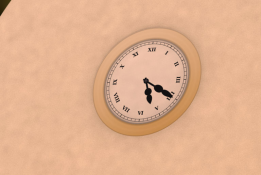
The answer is 5h20
